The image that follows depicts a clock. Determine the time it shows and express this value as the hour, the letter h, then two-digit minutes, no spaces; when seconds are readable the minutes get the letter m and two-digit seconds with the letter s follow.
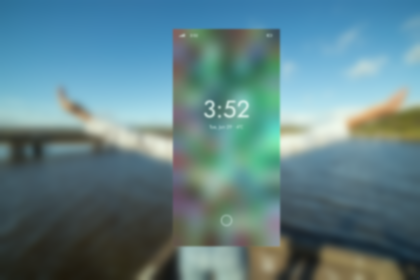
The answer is 3h52
